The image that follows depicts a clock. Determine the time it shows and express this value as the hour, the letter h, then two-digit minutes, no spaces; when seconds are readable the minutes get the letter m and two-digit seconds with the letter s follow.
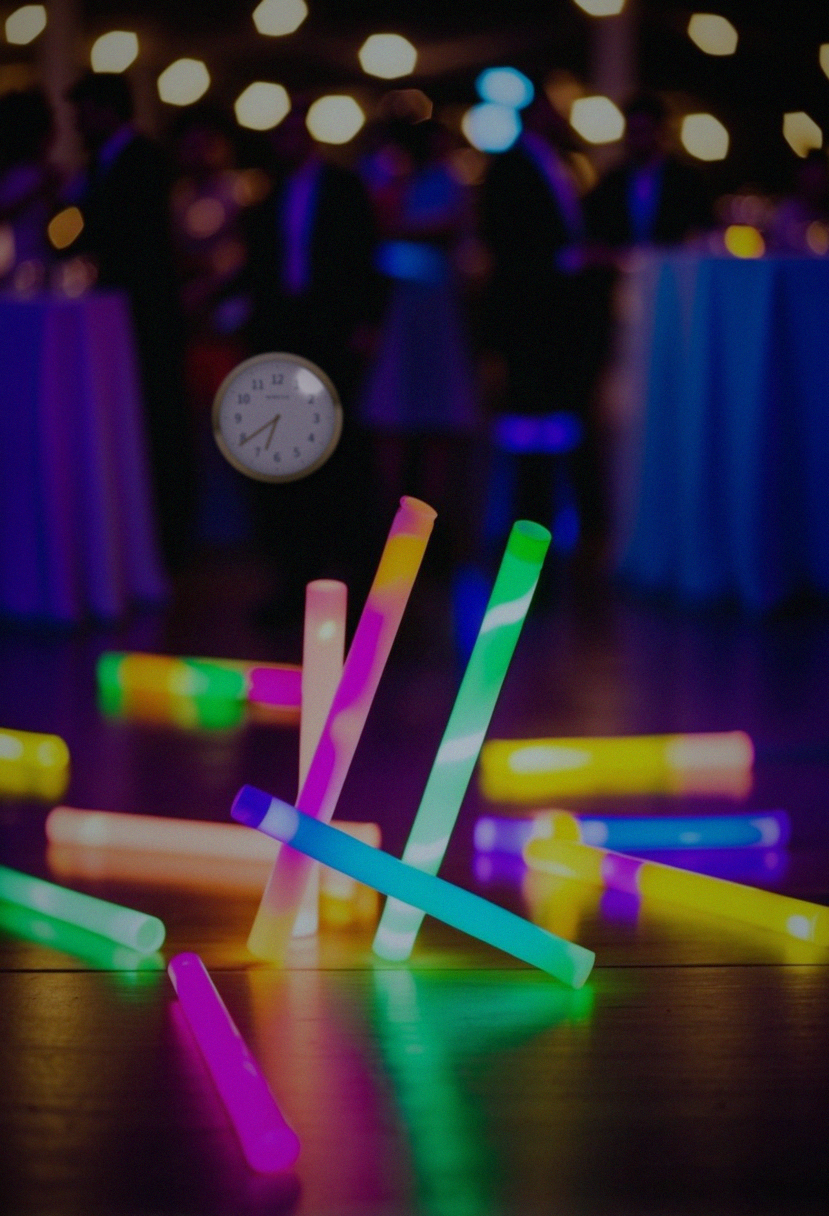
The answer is 6h39
